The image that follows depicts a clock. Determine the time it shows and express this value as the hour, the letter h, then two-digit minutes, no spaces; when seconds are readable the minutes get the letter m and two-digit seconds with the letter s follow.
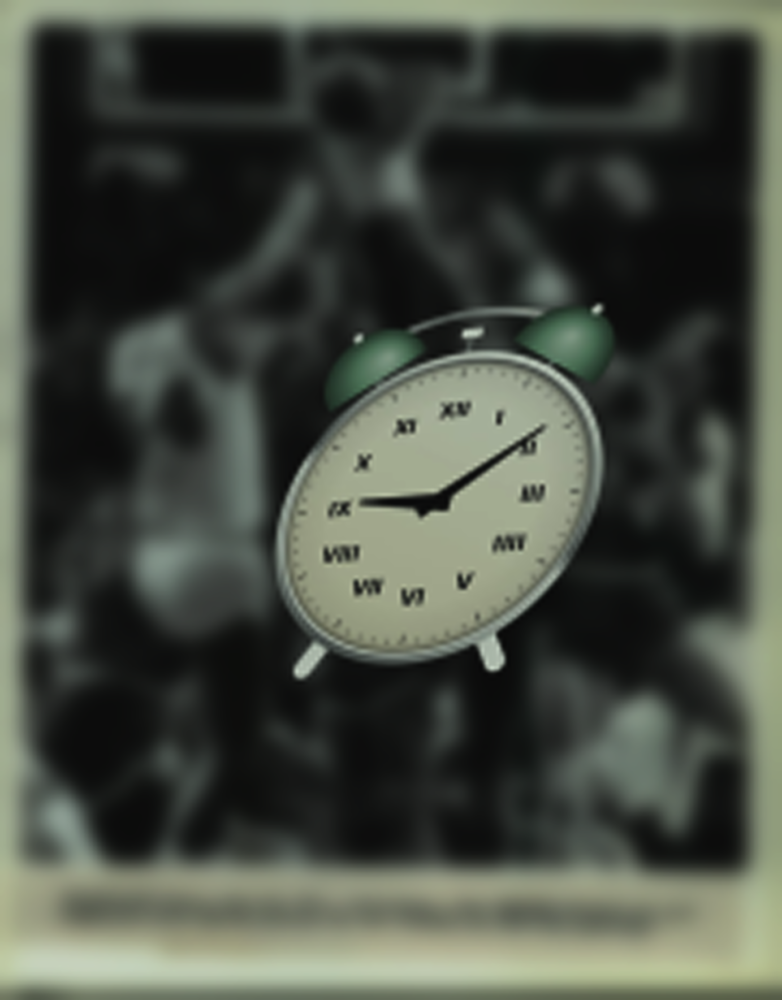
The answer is 9h09
